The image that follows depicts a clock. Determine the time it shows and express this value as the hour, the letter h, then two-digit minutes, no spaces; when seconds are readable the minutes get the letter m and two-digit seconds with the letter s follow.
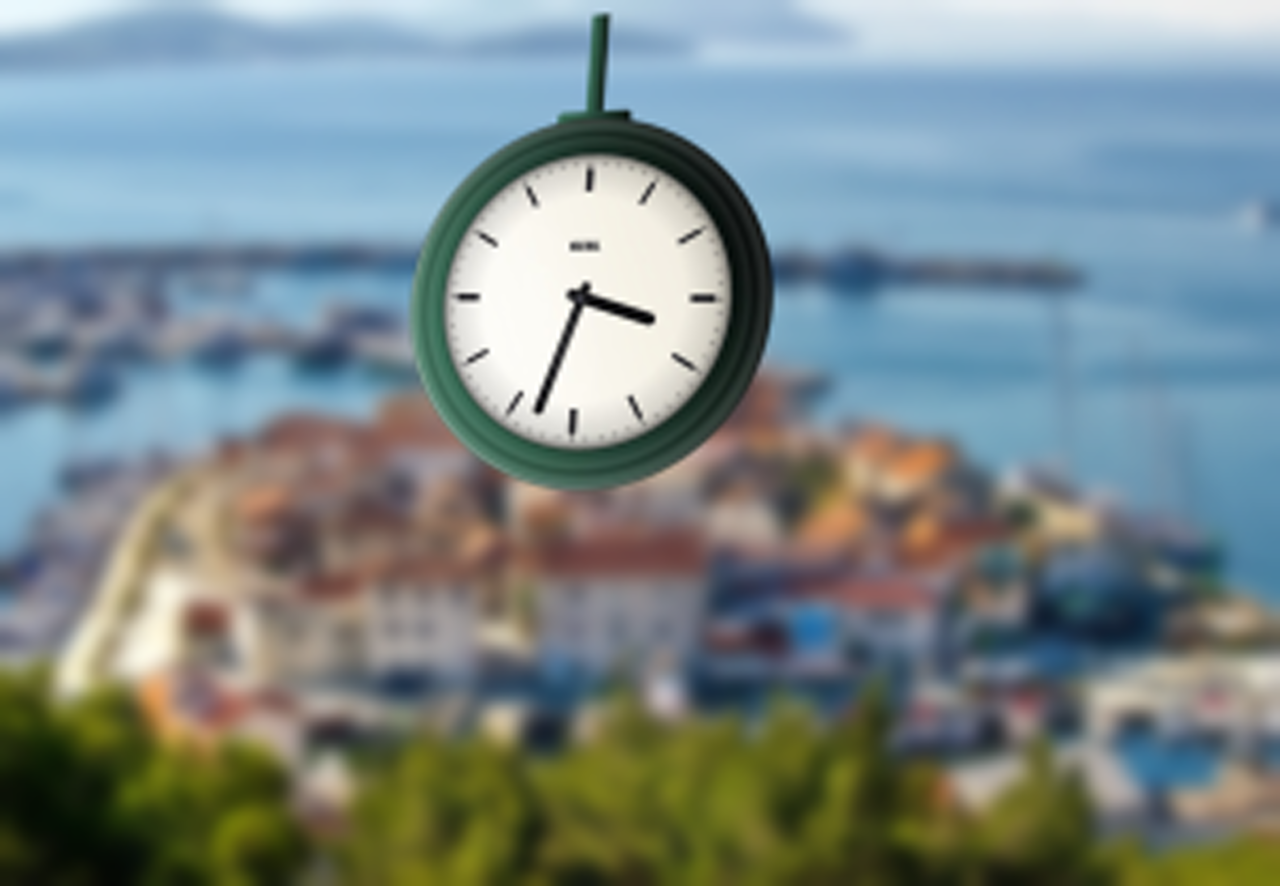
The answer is 3h33
